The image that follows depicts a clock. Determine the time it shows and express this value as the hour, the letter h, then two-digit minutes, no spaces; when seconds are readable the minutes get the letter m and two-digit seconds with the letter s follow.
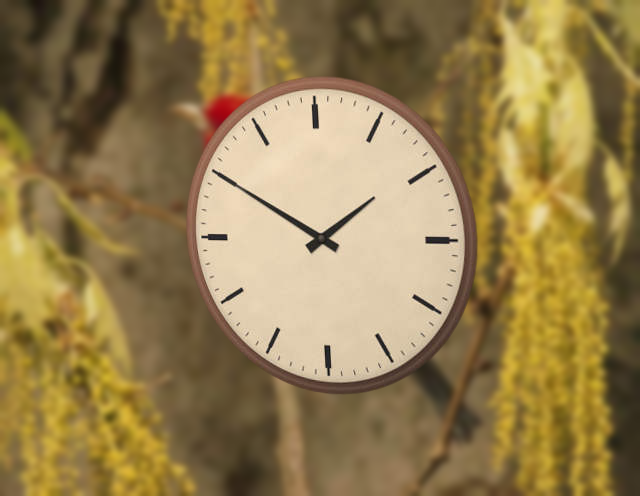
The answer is 1h50
